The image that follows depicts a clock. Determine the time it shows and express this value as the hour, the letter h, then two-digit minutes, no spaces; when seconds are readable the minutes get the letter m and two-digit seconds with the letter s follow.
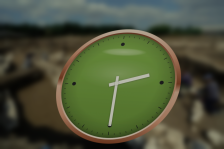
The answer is 2h30
